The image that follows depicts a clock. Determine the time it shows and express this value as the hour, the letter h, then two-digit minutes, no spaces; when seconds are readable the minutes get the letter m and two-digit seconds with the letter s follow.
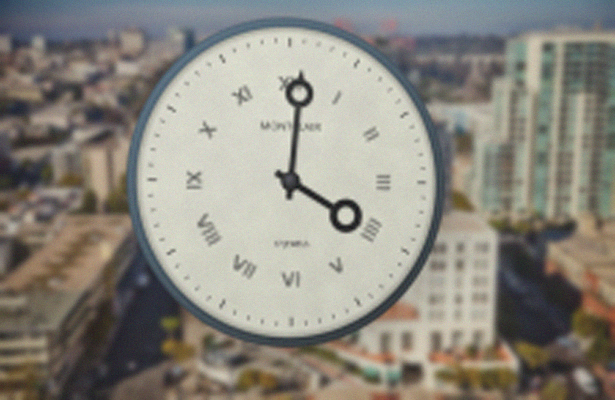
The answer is 4h01
